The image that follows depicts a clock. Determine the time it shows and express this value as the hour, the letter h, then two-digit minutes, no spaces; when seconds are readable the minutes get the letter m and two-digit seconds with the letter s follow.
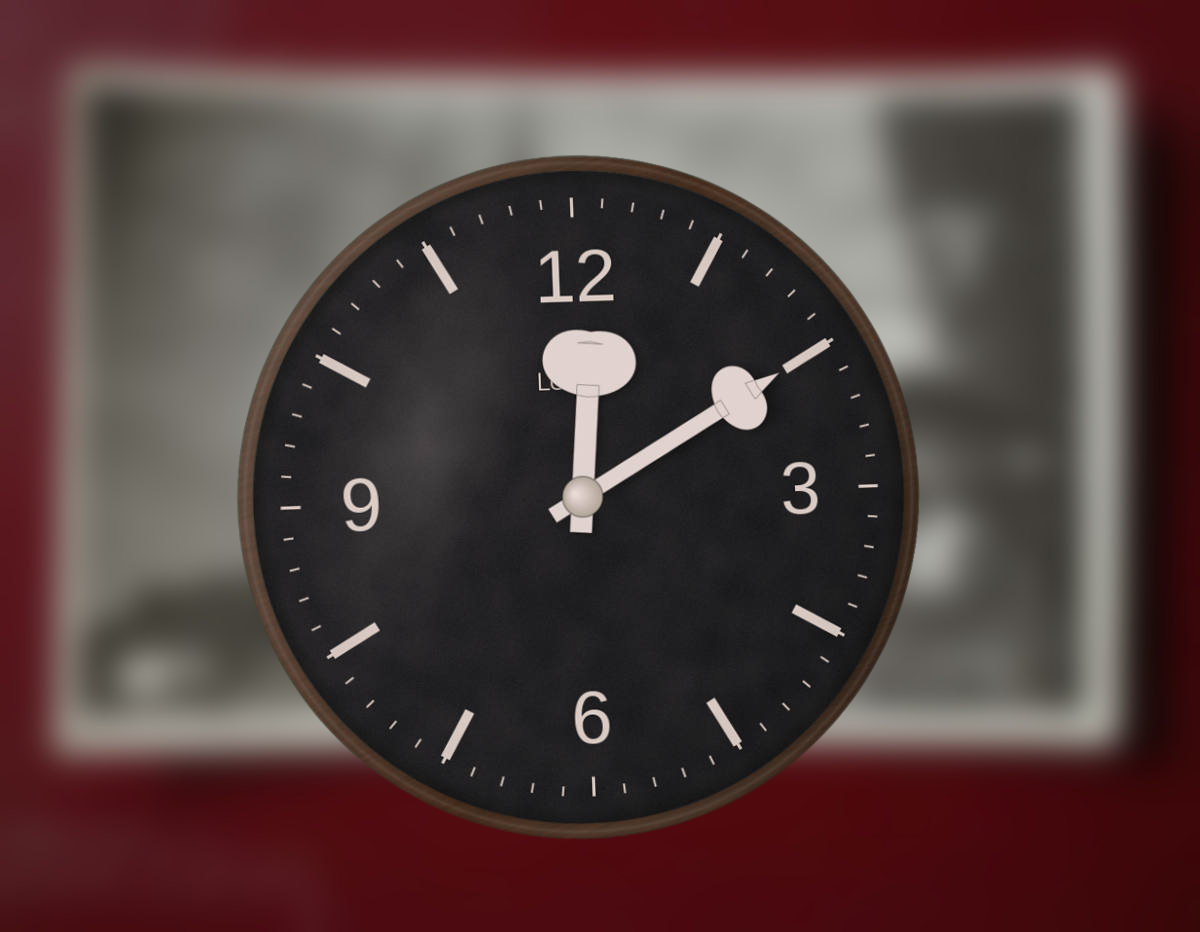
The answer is 12h10
